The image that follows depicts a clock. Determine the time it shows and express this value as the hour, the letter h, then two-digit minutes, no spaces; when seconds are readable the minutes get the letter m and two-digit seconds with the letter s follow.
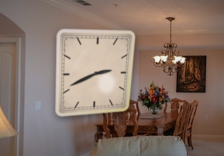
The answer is 2h41
